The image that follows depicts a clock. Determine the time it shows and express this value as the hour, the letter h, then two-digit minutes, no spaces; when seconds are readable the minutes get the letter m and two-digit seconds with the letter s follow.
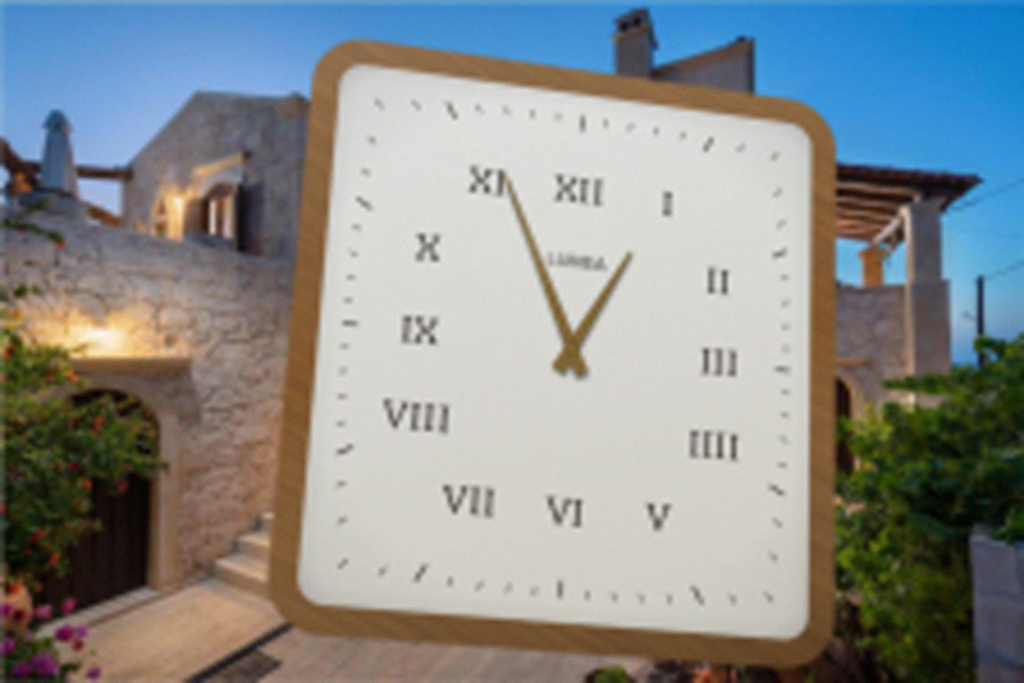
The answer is 12h56
